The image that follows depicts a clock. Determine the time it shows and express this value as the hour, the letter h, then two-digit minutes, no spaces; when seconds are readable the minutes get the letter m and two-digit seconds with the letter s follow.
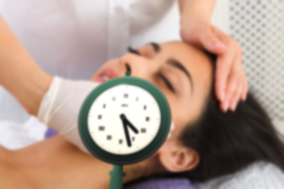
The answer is 4h27
